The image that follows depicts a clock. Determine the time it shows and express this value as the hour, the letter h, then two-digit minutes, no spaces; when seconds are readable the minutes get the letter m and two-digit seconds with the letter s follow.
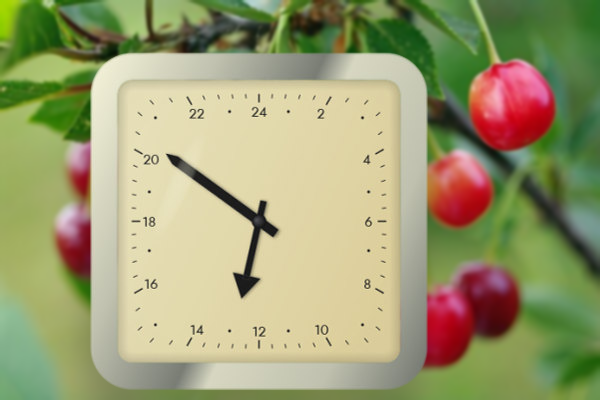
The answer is 12h51
